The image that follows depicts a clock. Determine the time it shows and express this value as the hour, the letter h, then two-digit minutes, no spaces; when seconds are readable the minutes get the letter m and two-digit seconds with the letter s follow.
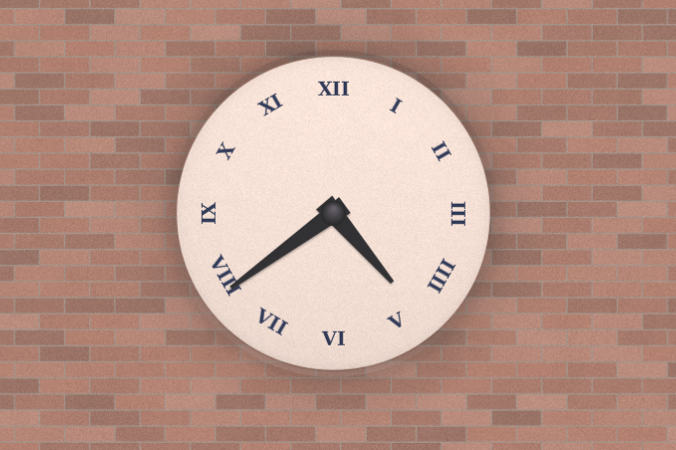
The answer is 4h39
